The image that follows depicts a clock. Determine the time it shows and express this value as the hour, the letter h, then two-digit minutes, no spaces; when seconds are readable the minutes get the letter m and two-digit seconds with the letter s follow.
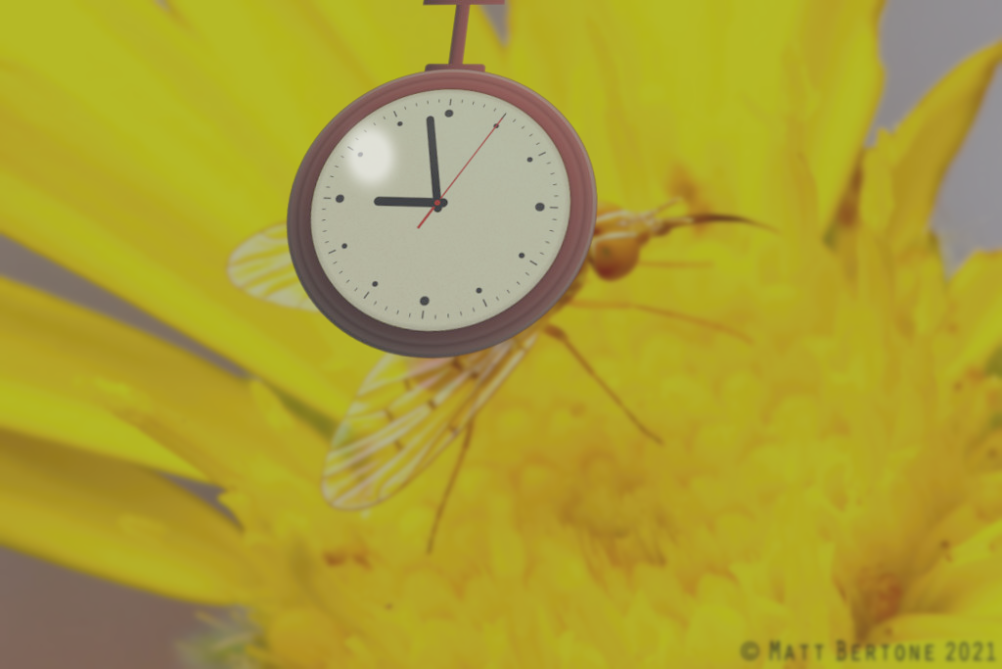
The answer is 8h58m05s
